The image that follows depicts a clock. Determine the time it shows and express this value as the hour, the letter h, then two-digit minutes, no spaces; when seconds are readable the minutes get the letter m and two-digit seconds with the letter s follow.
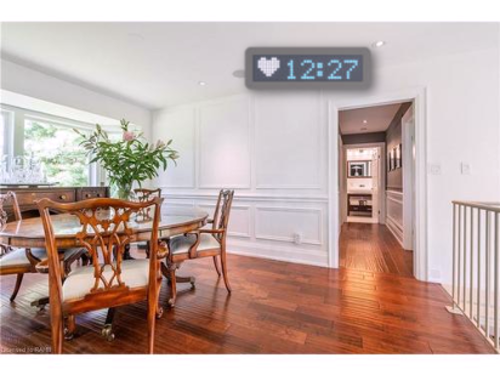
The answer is 12h27
